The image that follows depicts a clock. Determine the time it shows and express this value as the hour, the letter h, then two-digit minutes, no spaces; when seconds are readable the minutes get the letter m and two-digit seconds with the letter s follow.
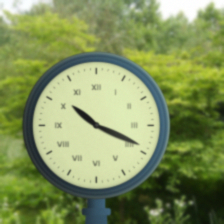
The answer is 10h19
